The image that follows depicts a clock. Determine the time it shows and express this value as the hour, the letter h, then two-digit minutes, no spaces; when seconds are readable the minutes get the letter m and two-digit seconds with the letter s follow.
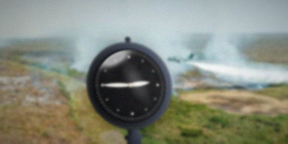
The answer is 2h45
